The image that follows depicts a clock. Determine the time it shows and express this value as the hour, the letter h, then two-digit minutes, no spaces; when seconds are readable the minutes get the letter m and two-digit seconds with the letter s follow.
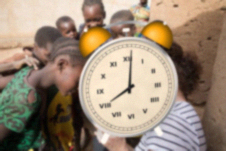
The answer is 8h01
